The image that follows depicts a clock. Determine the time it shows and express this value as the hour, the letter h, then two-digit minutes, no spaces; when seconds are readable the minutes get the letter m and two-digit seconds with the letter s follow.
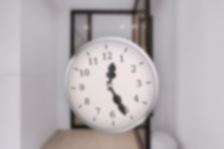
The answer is 12h26
